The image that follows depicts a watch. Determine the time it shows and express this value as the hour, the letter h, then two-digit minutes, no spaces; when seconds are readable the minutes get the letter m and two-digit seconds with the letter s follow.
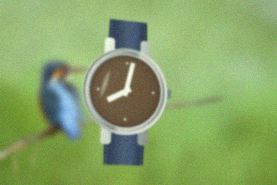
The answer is 8h02
